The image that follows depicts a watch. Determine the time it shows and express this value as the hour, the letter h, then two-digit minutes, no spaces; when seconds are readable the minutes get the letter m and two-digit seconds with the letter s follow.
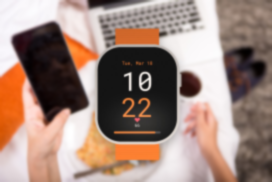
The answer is 10h22
